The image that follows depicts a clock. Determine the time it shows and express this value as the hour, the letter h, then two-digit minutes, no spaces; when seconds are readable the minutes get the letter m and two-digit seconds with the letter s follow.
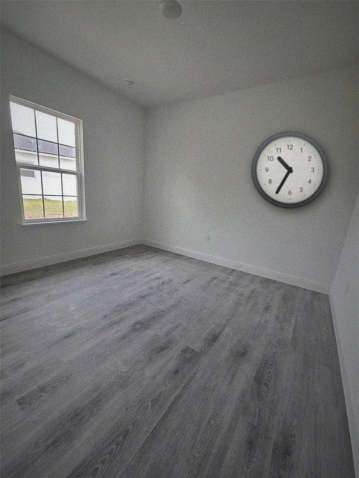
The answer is 10h35
